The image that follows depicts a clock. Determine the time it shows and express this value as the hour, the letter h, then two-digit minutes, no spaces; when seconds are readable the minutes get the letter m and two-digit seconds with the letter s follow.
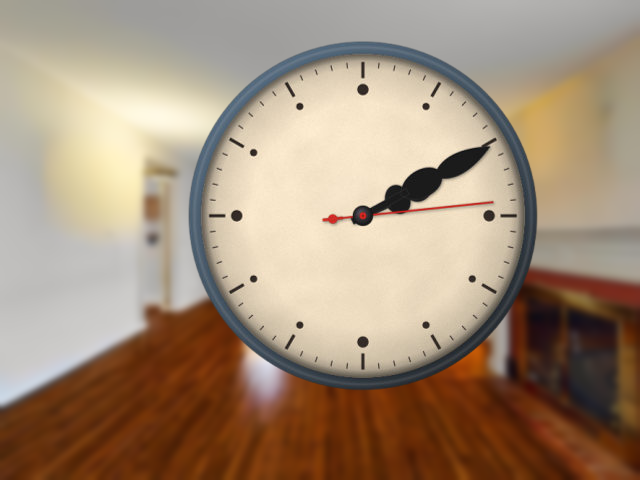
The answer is 2h10m14s
